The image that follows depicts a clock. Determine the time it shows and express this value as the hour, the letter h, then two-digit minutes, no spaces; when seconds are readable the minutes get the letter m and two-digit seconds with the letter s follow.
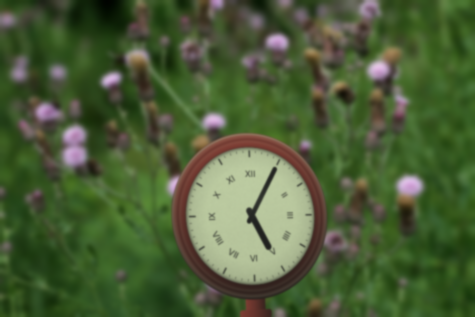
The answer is 5h05
